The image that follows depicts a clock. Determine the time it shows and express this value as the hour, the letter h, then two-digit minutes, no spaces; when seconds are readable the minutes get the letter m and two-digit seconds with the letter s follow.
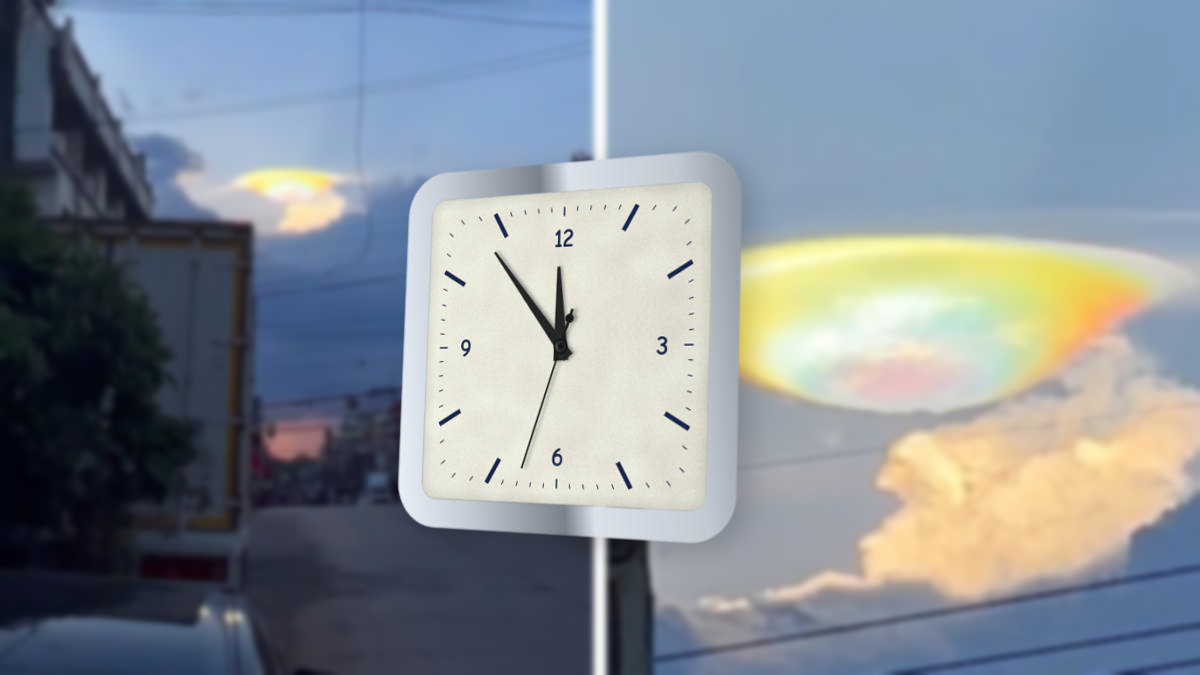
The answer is 11h53m33s
